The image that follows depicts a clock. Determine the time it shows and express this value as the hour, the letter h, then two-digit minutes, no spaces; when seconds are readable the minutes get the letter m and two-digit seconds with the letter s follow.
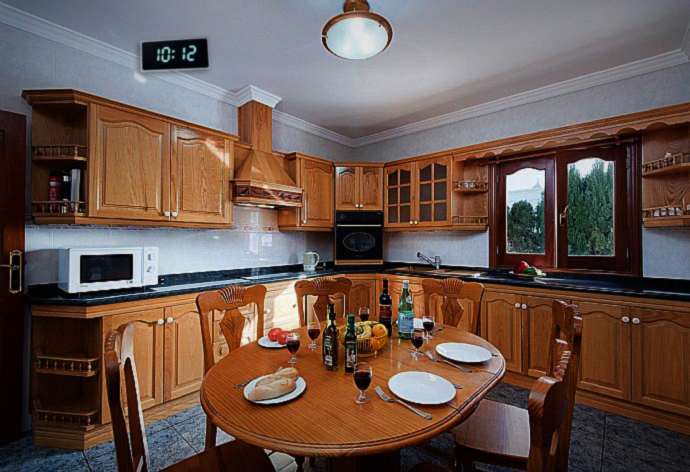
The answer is 10h12
